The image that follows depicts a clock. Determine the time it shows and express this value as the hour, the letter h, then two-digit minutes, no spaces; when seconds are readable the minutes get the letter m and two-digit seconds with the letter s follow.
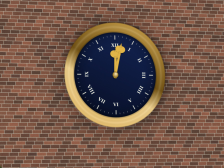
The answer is 12h02
